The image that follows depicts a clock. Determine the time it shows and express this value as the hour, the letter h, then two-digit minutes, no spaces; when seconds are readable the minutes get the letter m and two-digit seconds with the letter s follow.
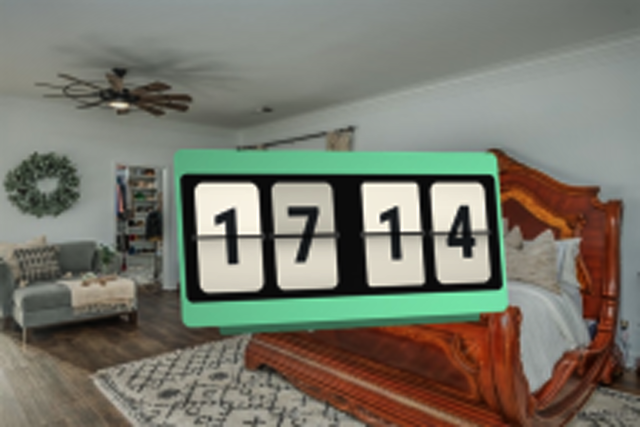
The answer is 17h14
